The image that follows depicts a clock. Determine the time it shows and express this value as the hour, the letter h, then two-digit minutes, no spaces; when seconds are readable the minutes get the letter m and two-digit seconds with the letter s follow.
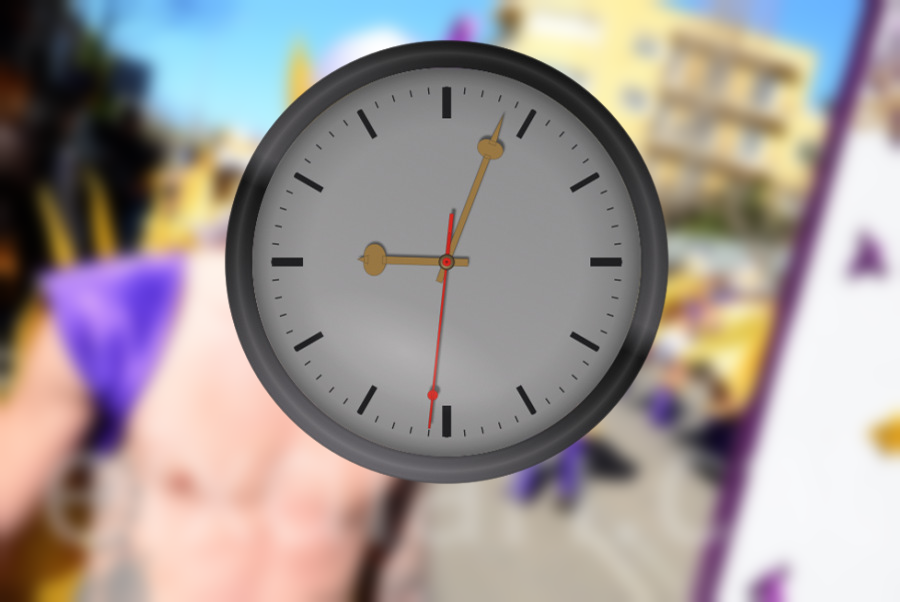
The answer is 9h03m31s
